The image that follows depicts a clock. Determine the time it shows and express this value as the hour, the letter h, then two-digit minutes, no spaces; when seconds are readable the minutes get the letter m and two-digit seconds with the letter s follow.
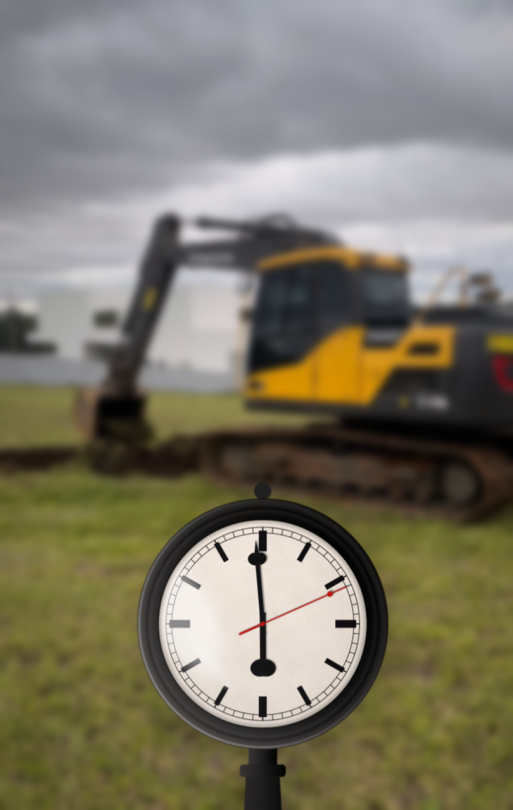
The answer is 5h59m11s
